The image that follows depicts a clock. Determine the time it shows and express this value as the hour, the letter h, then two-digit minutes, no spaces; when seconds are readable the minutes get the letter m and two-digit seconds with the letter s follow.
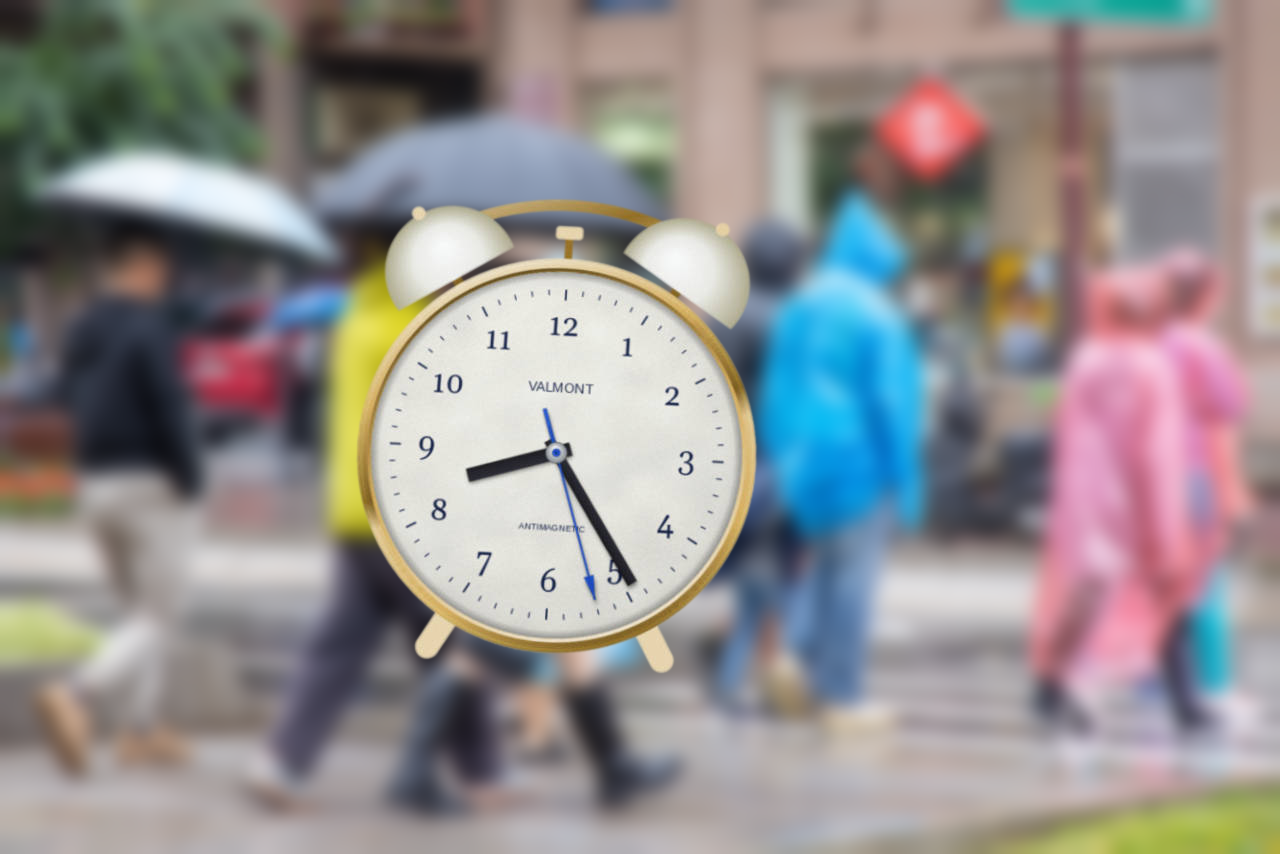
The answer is 8h24m27s
